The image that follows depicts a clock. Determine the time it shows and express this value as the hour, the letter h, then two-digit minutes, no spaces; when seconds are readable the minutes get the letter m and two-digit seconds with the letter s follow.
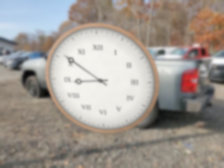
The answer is 8h51
